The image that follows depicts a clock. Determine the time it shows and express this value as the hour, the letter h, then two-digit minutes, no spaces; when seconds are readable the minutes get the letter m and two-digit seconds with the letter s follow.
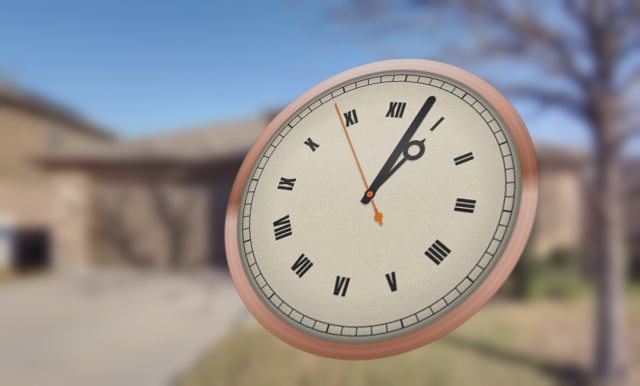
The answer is 1h02m54s
